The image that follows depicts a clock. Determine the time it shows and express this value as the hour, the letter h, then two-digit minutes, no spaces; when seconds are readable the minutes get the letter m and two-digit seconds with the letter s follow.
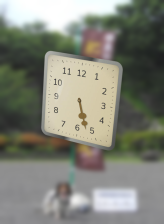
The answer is 5h27
